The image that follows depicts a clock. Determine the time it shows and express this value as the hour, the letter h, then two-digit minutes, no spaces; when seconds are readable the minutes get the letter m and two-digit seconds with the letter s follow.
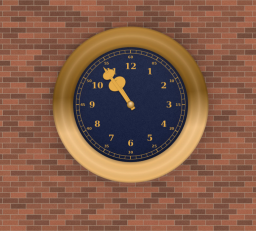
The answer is 10h54
